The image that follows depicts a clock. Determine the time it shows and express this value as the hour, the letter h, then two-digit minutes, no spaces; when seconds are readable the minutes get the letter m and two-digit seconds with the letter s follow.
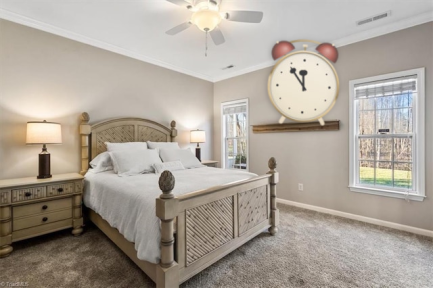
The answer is 11h54
